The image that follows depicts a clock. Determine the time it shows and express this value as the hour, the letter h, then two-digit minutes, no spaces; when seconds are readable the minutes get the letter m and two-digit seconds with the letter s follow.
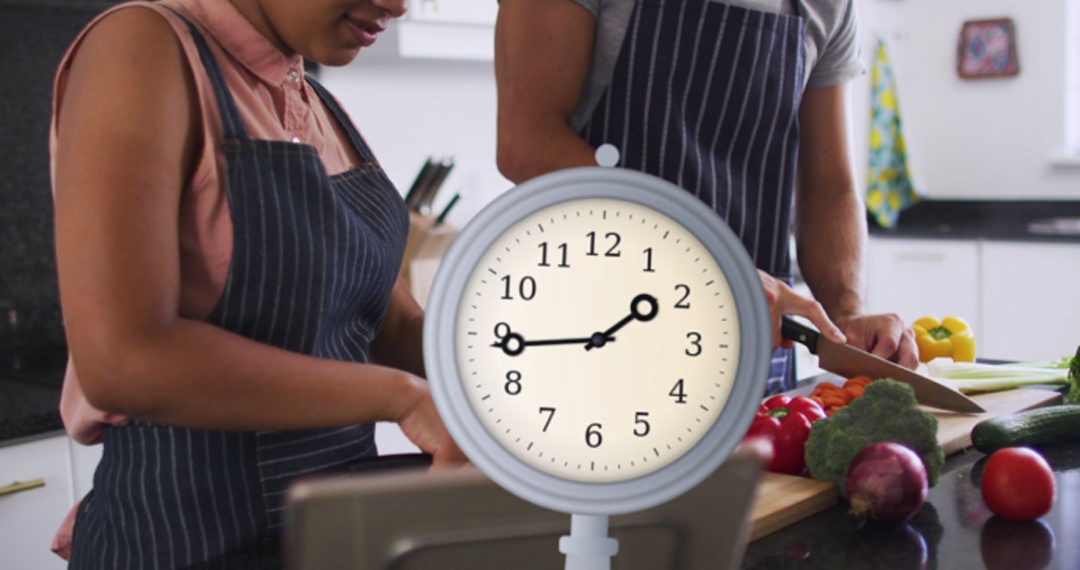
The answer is 1h44
